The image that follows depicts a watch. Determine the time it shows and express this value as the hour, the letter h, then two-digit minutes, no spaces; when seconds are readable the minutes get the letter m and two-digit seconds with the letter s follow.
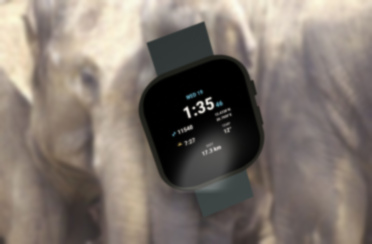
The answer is 1h35
